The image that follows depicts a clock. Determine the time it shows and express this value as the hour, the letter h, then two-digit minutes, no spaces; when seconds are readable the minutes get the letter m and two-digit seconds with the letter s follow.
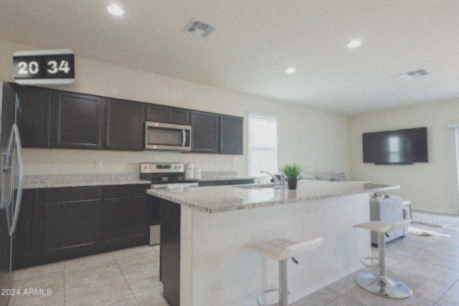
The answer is 20h34
